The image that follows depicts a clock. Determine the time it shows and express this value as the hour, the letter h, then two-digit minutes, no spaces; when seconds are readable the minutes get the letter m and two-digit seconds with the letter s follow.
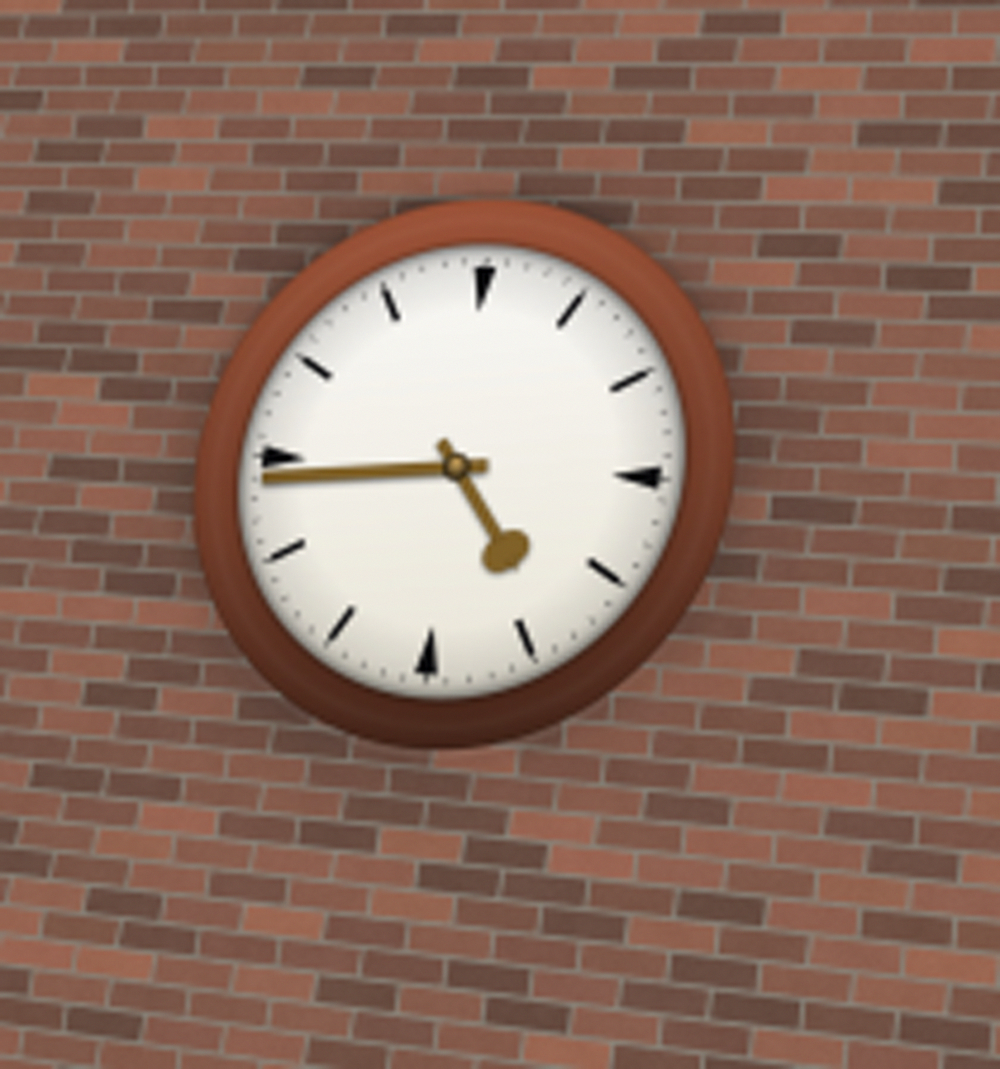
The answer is 4h44
